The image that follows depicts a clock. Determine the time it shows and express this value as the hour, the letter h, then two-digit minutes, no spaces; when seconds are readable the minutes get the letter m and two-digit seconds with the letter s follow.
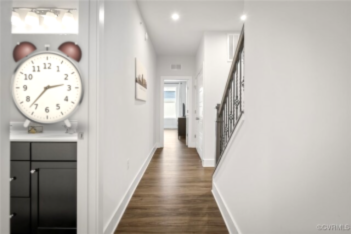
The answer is 2h37
